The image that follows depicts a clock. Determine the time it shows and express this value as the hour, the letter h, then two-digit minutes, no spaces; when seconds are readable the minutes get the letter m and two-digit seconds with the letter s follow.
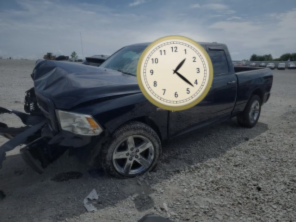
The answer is 1h22
